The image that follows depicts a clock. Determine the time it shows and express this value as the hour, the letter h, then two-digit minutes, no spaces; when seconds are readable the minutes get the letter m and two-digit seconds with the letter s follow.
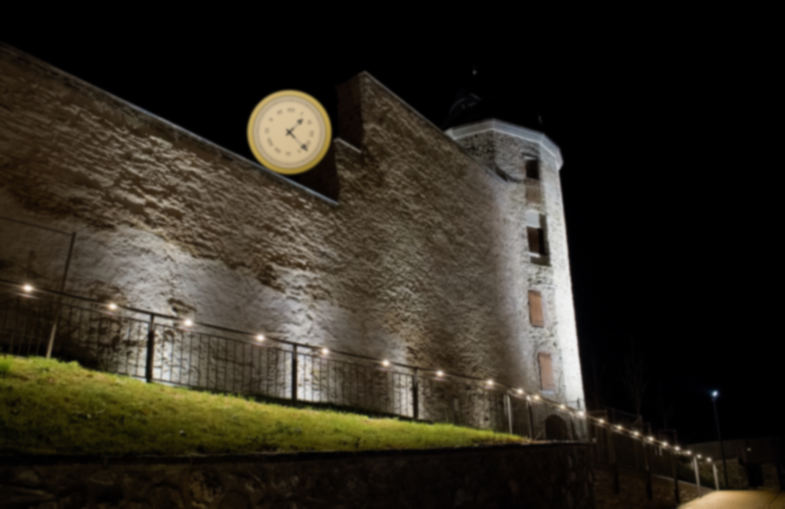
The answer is 1h22
